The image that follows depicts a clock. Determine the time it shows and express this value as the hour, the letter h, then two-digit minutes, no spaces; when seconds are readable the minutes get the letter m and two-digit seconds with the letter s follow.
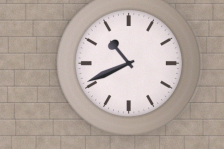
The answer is 10h41
